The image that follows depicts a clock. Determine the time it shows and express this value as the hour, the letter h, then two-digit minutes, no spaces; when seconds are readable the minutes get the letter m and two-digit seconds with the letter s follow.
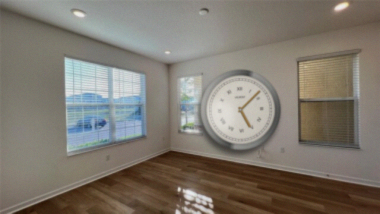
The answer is 5h08
